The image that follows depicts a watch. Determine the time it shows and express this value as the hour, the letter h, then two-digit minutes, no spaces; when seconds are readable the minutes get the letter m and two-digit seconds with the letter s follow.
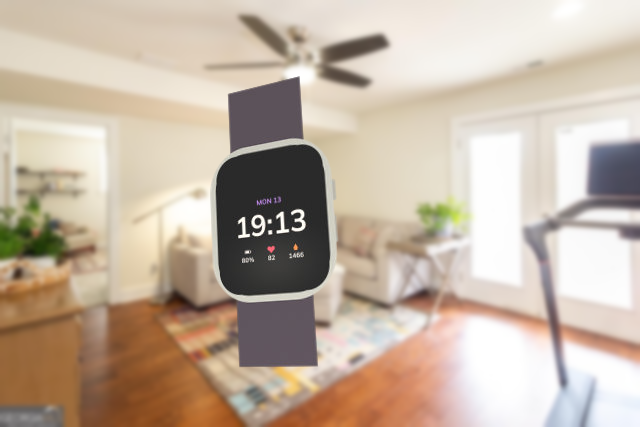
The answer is 19h13
